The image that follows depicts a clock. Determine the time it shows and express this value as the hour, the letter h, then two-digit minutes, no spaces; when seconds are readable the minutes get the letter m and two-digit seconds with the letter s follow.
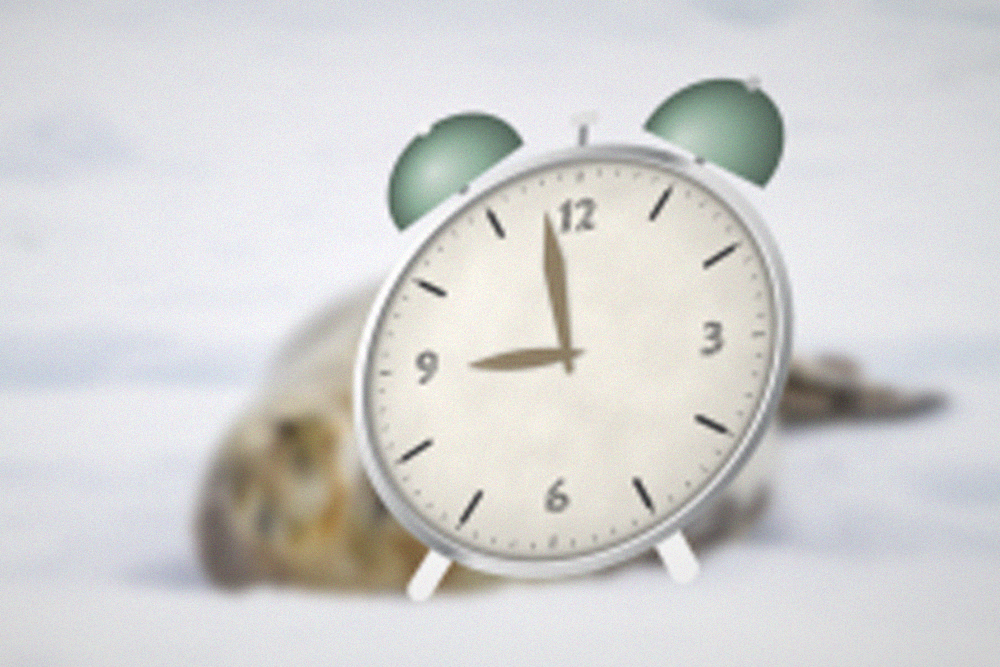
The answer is 8h58
